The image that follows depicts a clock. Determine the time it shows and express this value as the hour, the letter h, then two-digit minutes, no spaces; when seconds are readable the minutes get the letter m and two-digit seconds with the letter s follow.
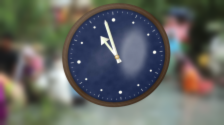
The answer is 10h58
